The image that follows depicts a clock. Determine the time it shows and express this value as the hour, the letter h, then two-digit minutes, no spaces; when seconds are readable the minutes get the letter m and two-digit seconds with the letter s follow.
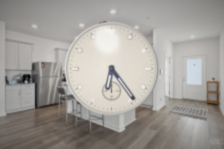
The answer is 6h24
